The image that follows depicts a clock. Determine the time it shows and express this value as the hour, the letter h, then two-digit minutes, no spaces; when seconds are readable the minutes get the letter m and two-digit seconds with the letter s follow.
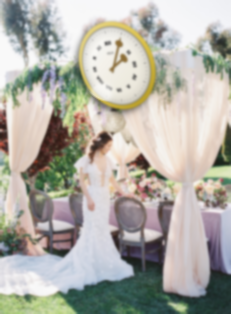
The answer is 2h05
